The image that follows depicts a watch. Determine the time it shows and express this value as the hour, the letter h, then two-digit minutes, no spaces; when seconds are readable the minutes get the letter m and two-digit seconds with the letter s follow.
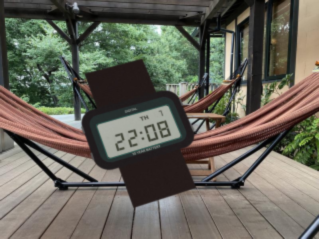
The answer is 22h08
